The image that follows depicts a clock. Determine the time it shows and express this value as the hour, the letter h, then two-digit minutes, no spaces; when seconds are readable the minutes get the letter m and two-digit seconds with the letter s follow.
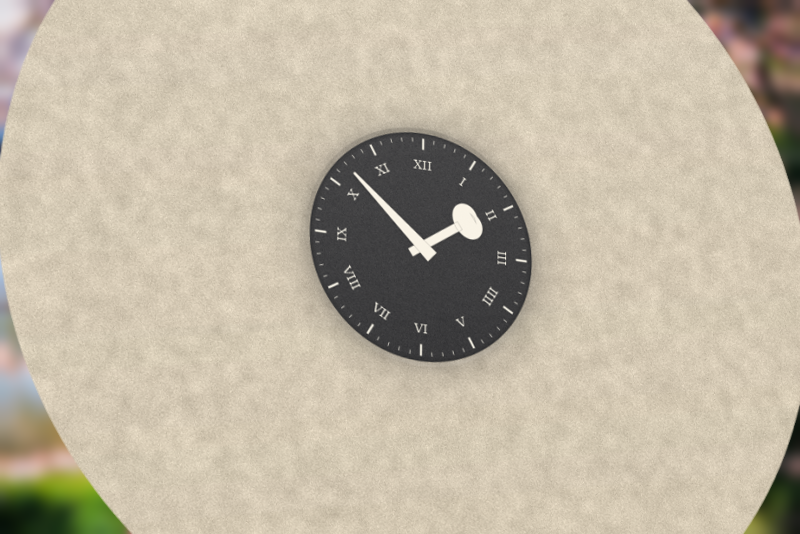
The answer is 1h52
